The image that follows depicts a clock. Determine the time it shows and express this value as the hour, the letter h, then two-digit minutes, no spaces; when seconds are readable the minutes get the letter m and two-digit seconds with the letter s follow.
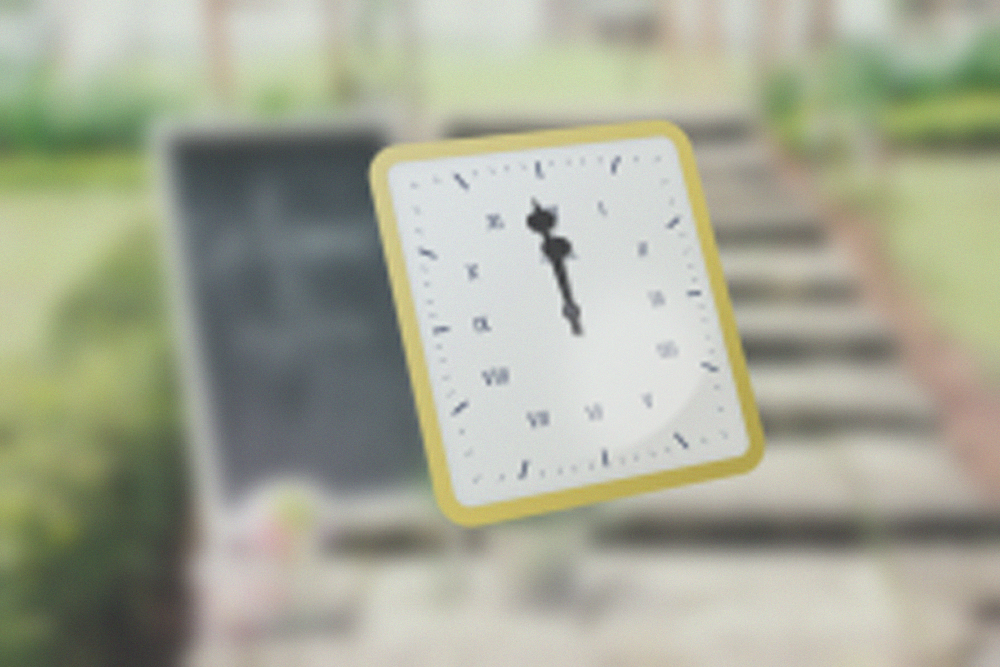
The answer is 11h59
